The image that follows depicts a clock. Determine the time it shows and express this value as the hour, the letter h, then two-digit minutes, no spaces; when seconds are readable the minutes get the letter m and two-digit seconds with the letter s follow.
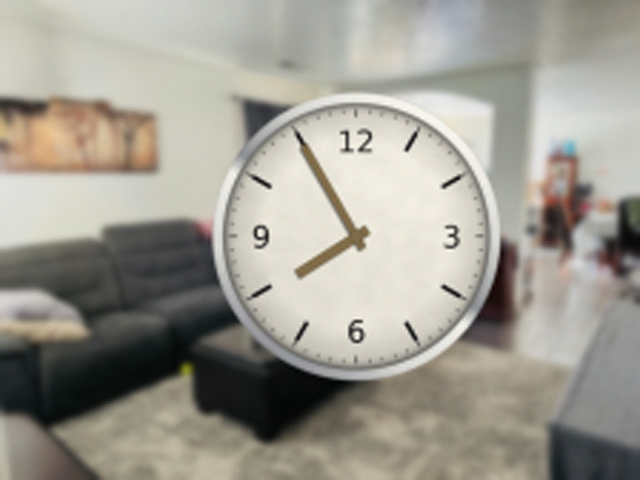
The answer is 7h55
